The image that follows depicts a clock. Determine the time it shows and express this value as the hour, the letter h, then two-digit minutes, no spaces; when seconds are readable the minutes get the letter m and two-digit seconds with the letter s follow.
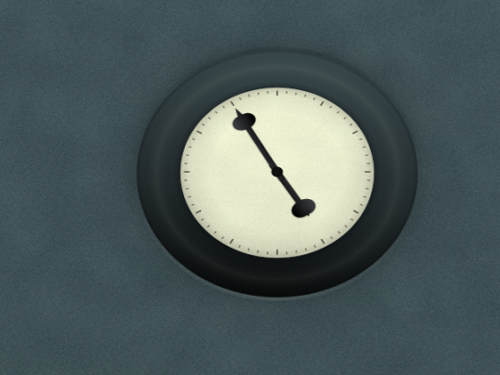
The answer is 4h55
